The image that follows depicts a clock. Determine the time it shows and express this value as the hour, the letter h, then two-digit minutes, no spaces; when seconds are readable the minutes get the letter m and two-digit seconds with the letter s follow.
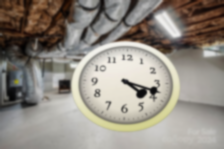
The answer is 4h18
